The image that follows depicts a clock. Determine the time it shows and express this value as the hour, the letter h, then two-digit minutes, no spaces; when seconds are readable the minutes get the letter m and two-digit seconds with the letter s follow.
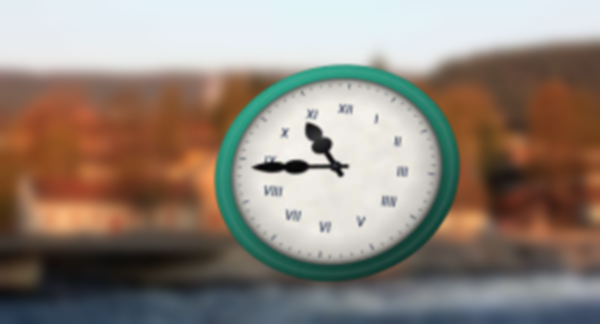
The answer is 10h44
